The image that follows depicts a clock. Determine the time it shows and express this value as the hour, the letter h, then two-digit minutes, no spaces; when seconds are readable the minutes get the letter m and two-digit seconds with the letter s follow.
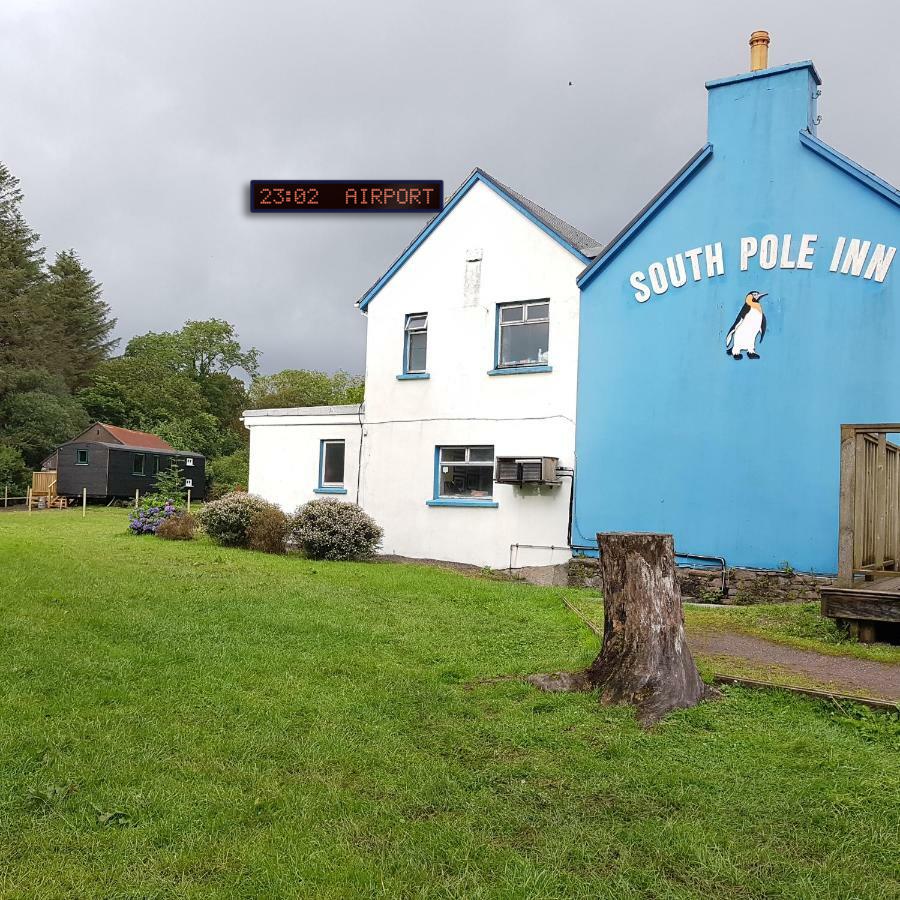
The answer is 23h02
